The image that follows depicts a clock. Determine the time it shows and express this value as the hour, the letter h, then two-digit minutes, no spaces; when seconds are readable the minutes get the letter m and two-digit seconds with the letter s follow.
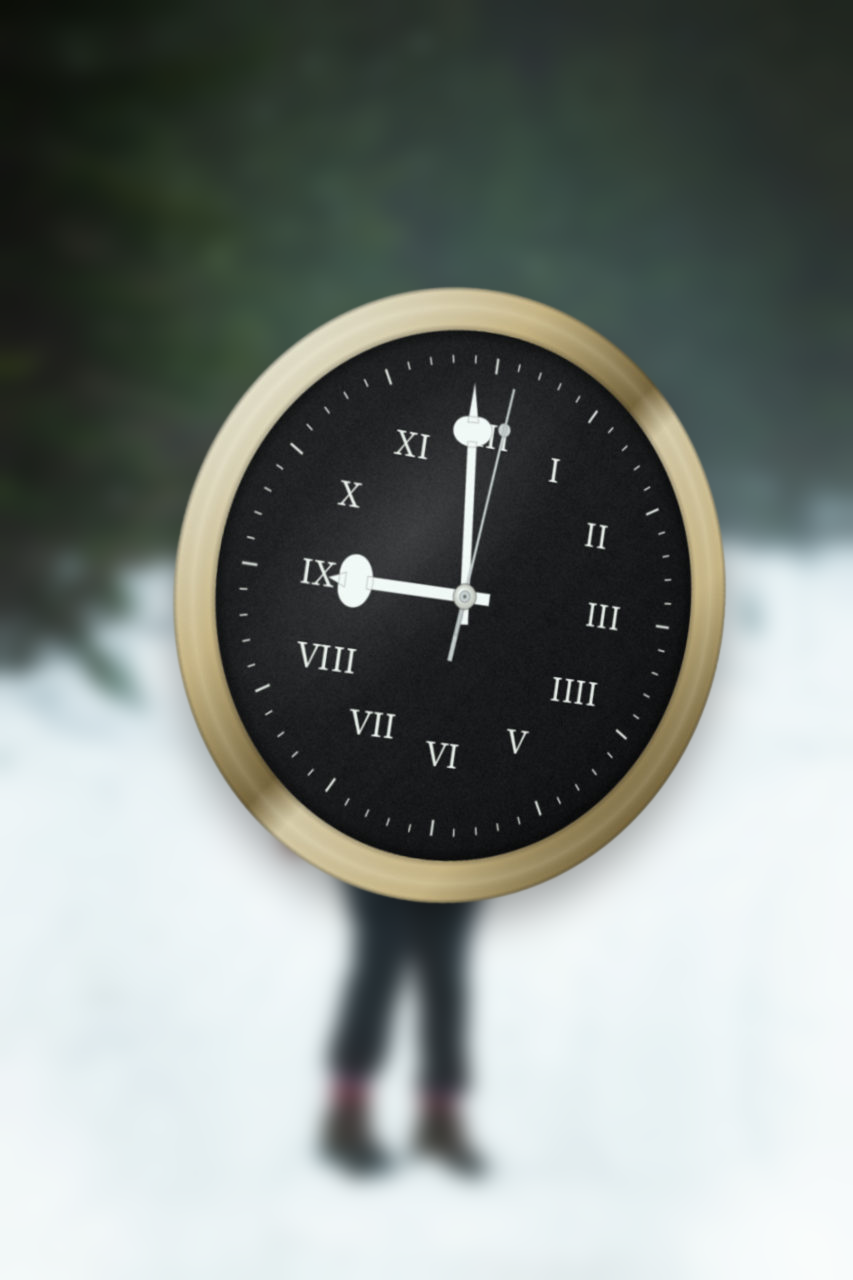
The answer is 8h59m01s
